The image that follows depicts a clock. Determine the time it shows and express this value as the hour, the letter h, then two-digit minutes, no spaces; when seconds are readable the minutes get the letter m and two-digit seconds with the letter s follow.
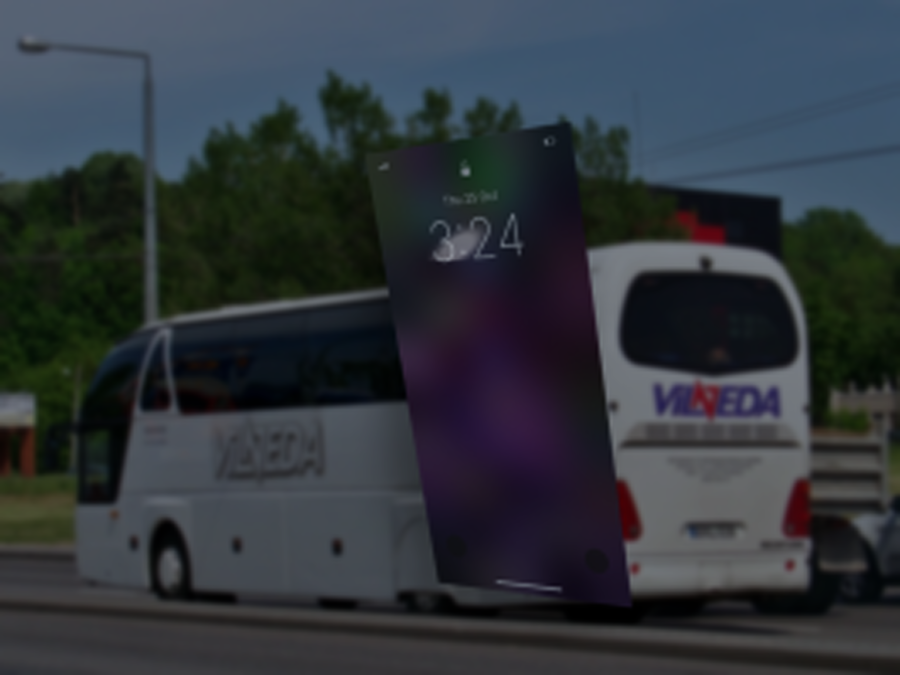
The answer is 3h24
